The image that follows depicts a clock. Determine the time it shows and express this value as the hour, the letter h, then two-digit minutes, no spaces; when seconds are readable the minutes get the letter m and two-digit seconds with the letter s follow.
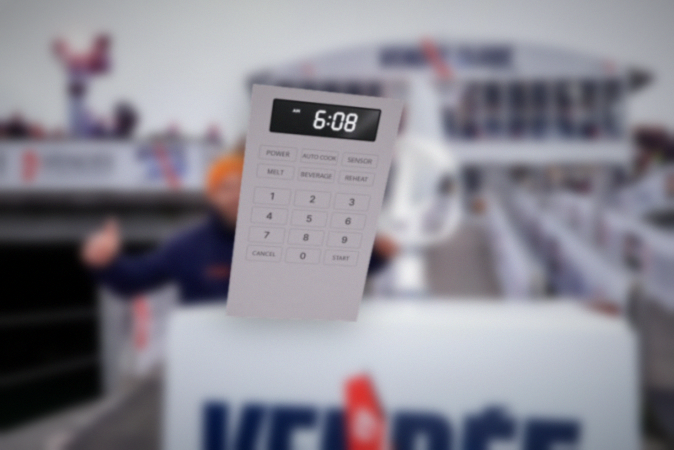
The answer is 6h08
